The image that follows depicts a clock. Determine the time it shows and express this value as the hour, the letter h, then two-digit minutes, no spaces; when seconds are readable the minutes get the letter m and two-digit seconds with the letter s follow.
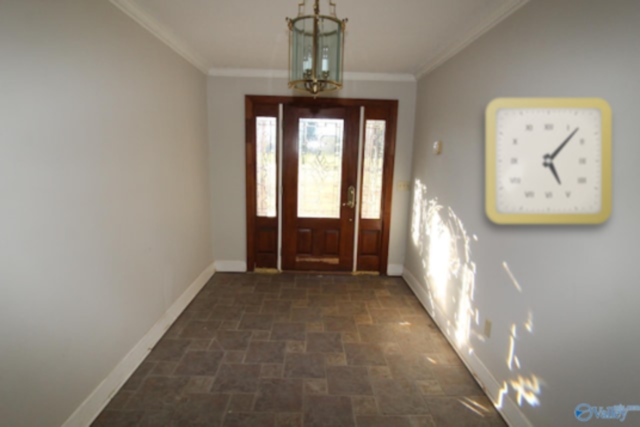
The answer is 5h07
